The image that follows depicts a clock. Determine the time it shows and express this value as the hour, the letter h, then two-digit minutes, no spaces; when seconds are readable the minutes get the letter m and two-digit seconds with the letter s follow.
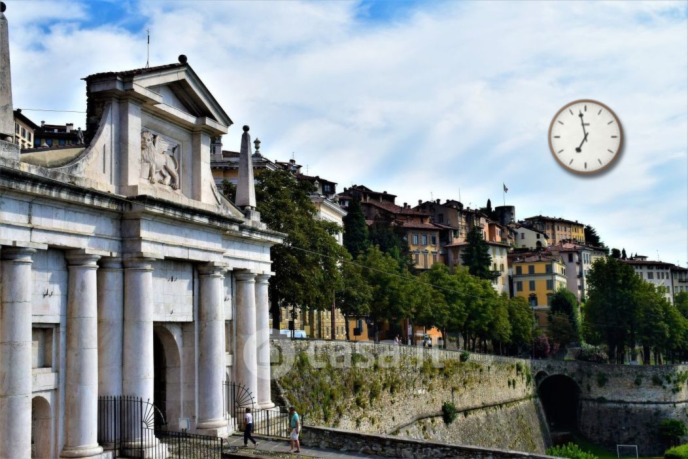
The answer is 6h58
